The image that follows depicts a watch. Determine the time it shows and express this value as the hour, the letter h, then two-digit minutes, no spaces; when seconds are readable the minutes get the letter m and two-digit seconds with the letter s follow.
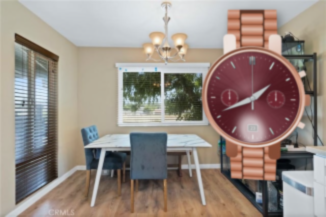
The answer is 1h41
